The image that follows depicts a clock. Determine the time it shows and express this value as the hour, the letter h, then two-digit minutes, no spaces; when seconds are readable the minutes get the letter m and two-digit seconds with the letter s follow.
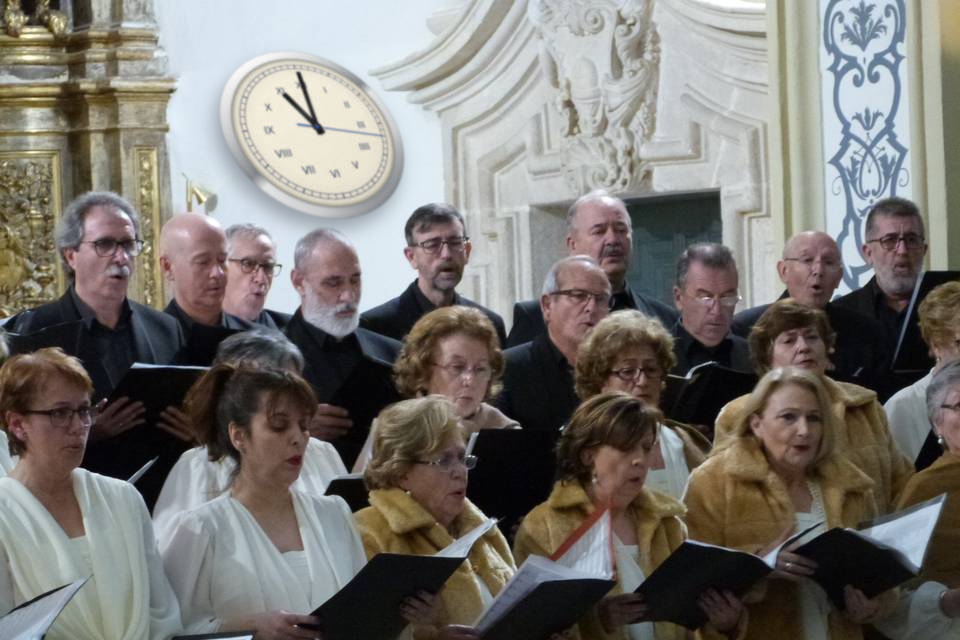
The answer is 11h00m17s
